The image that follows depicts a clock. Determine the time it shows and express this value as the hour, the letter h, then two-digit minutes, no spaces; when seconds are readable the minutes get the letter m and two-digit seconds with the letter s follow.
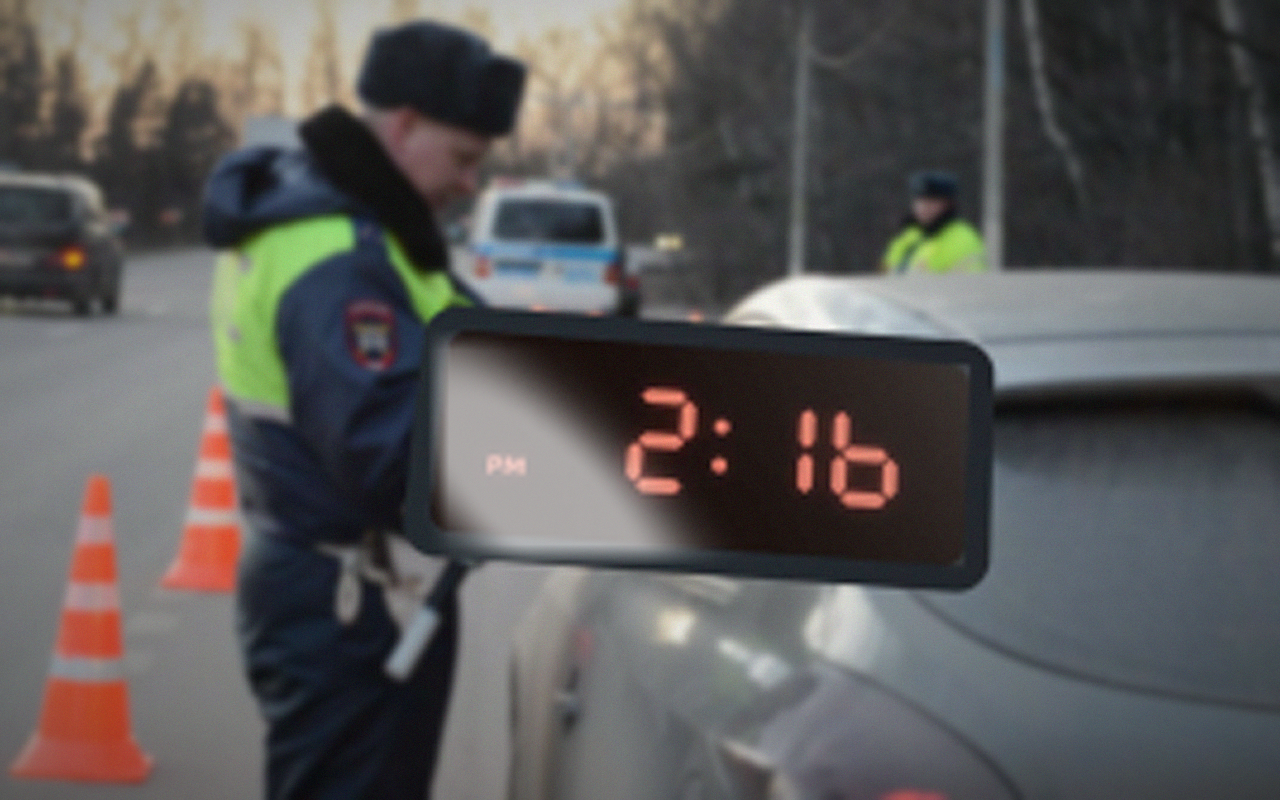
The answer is 2h16
